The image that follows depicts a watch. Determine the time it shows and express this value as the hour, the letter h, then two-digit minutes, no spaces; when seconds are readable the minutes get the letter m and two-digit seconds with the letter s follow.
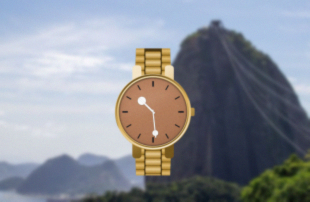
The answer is 10h29
